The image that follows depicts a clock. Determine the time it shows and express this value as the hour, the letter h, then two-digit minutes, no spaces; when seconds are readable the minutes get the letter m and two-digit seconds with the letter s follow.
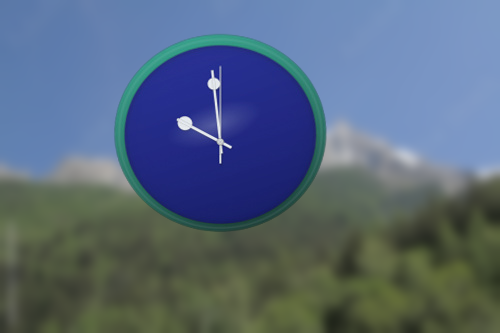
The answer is 9h59m00s
